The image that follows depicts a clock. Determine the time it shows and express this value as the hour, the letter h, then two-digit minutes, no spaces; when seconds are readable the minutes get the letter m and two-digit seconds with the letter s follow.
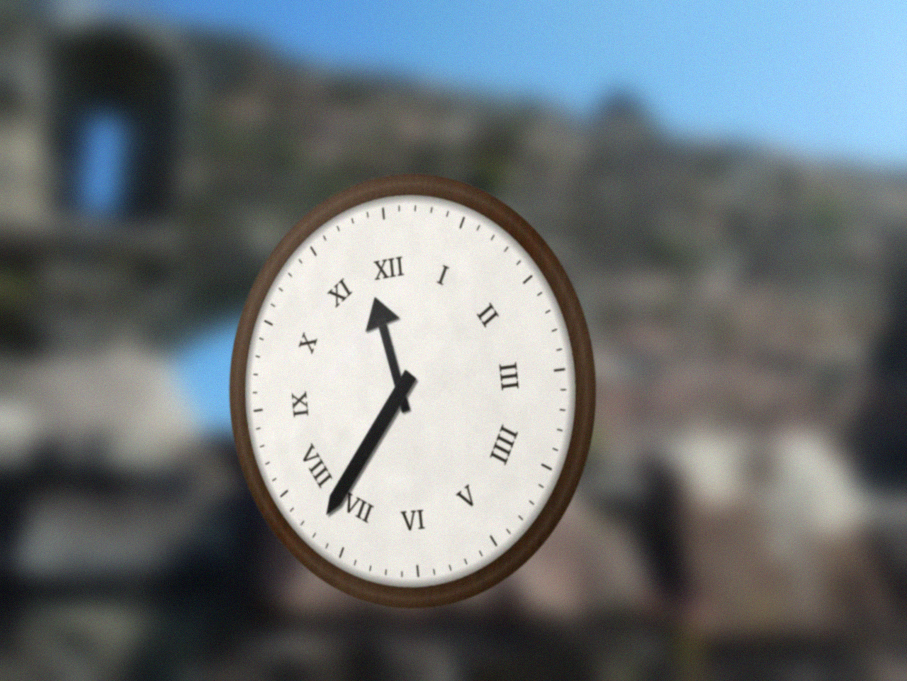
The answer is 11h37
